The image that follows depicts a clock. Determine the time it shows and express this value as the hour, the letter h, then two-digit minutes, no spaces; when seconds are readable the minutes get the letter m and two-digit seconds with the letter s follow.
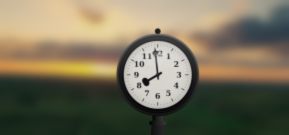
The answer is 7h59
